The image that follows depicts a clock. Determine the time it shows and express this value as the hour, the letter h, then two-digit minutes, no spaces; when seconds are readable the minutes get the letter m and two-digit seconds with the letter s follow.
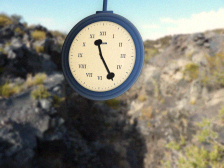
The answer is 11h25
